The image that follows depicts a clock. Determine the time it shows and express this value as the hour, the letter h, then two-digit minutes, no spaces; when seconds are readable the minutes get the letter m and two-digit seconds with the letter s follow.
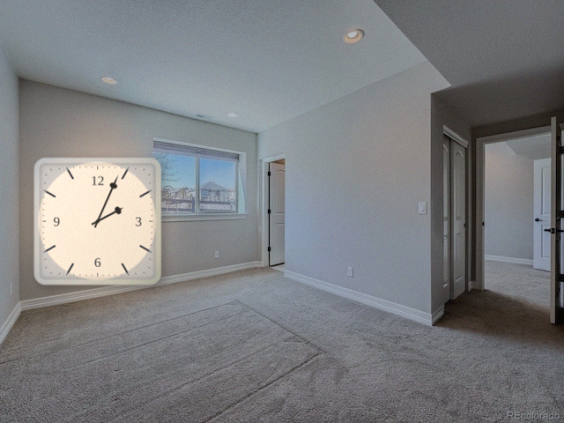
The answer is 2h04
